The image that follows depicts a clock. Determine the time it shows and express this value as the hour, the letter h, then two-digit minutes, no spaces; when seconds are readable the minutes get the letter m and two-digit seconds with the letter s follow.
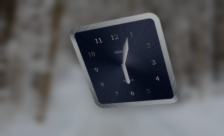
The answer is 6h04
